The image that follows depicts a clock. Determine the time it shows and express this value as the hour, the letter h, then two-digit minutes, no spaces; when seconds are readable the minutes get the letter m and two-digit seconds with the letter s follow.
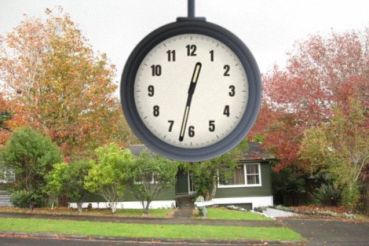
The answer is 12h32
